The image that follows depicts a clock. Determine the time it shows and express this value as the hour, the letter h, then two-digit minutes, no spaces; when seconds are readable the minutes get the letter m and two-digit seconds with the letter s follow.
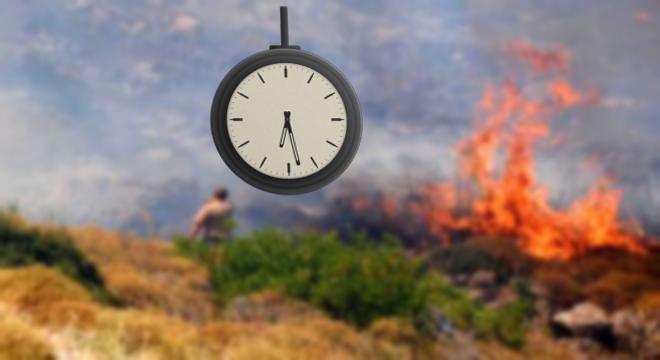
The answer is 6h28
